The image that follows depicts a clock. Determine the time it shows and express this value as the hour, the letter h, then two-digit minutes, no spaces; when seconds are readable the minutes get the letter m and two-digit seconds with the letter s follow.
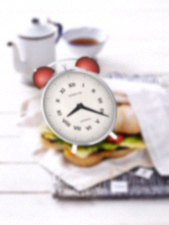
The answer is 8h21
